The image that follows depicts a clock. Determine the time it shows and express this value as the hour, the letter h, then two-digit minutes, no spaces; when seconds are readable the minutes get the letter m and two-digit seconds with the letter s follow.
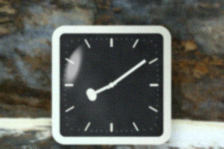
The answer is 8h09
